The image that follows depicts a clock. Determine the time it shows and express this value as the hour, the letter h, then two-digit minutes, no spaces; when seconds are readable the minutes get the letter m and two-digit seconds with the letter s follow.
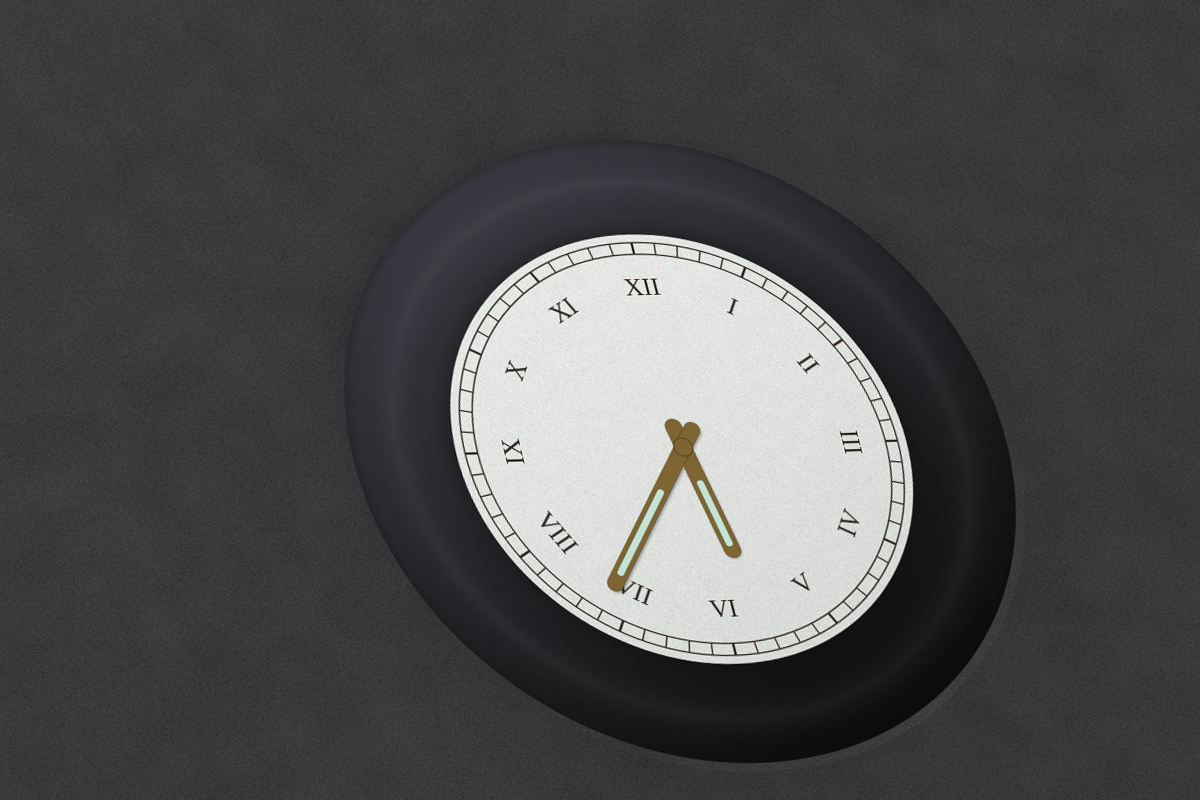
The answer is 5h36
